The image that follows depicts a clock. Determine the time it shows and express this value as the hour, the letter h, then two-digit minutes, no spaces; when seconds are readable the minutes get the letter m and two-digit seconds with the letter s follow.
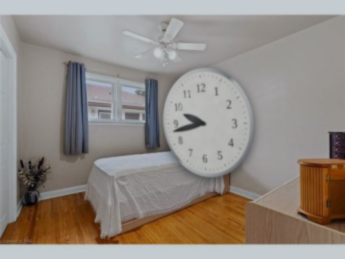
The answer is 9h43
